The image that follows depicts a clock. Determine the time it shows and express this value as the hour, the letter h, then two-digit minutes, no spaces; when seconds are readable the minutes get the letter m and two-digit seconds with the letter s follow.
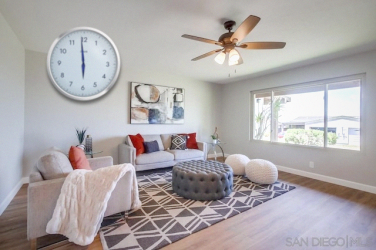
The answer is 5h59
